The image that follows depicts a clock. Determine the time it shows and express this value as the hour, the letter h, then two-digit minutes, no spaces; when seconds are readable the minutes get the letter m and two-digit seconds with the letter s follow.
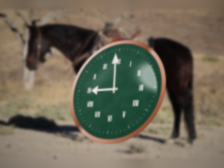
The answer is 8h59
